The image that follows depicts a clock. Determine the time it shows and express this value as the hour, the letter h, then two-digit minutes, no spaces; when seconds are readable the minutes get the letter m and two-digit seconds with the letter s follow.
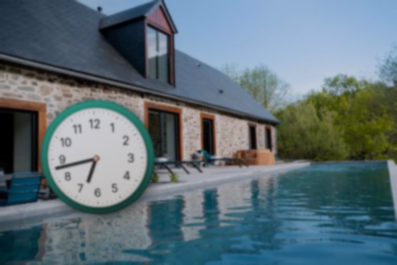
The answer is 6h43
